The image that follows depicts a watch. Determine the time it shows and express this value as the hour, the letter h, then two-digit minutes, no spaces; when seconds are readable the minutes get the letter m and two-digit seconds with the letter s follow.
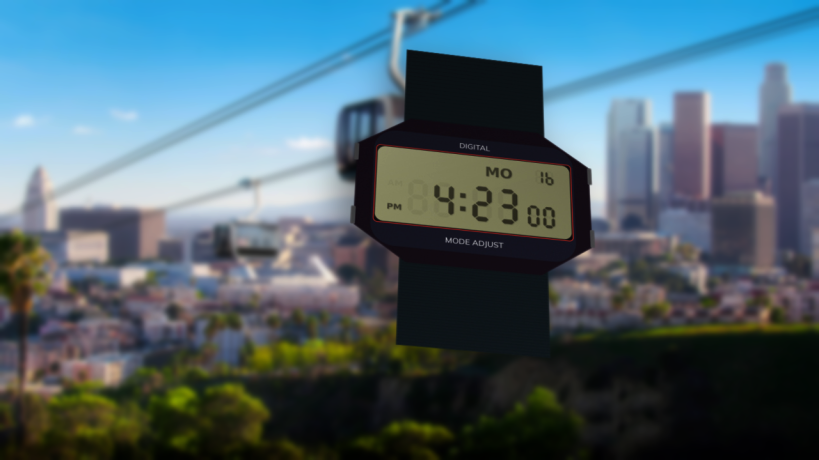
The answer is 4h23m00s
